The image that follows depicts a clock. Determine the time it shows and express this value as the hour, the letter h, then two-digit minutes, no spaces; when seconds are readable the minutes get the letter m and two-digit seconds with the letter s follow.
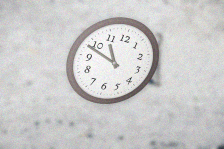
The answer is 10h48
